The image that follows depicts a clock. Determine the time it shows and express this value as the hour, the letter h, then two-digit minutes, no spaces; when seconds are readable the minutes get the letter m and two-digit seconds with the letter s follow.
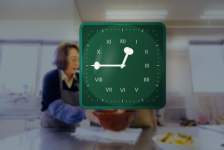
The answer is 12h45
